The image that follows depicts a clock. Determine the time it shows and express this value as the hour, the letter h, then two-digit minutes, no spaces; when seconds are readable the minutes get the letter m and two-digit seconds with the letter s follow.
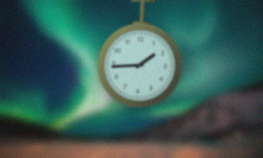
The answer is 1h44
